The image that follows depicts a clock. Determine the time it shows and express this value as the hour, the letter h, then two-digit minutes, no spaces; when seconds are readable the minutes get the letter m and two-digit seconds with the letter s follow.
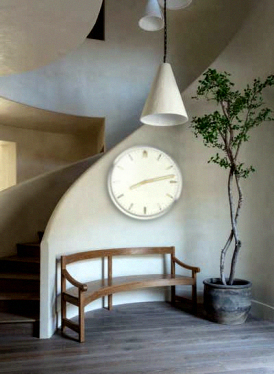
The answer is 8h13
